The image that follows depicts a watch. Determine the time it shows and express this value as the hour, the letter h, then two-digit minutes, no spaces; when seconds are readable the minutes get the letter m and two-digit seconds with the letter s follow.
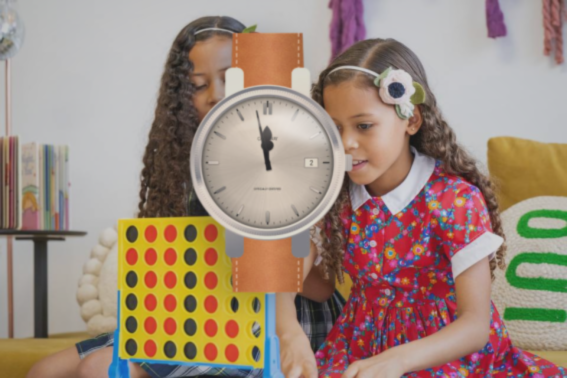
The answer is 11h58
